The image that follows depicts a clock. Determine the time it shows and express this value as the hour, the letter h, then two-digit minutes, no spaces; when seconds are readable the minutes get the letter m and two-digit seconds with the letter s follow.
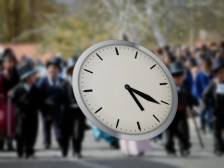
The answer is 5h21
